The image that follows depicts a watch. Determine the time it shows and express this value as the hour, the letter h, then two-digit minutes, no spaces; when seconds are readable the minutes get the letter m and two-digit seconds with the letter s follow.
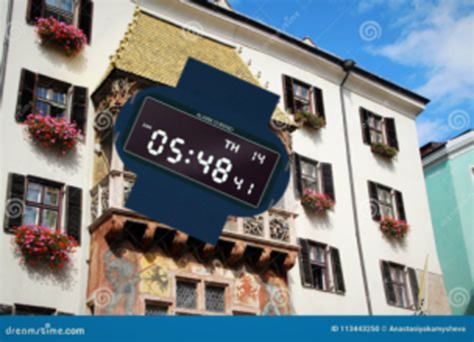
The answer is 5h48m41s
